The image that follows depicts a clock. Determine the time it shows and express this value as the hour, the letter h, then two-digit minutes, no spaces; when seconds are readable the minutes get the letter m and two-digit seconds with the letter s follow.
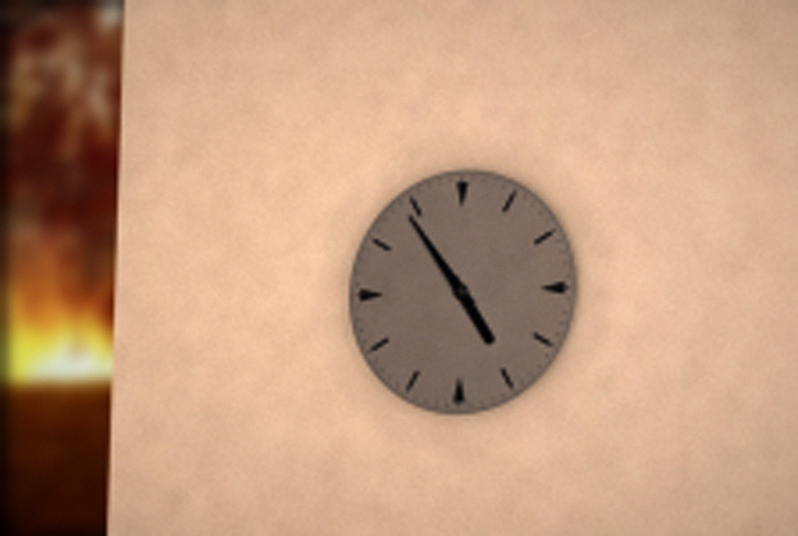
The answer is 4h54
